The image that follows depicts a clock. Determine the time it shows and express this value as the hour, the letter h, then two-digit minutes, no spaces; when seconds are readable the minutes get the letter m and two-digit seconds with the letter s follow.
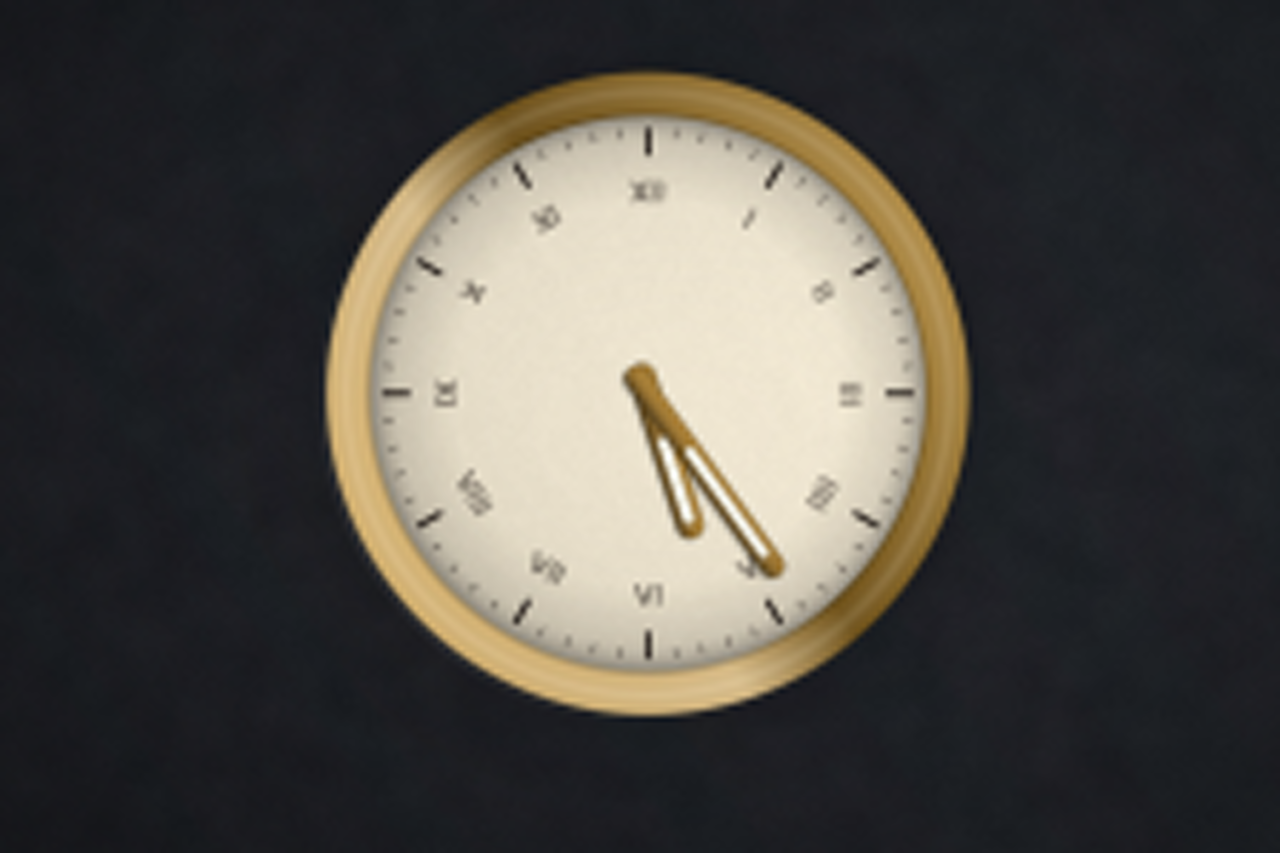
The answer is 5h24
